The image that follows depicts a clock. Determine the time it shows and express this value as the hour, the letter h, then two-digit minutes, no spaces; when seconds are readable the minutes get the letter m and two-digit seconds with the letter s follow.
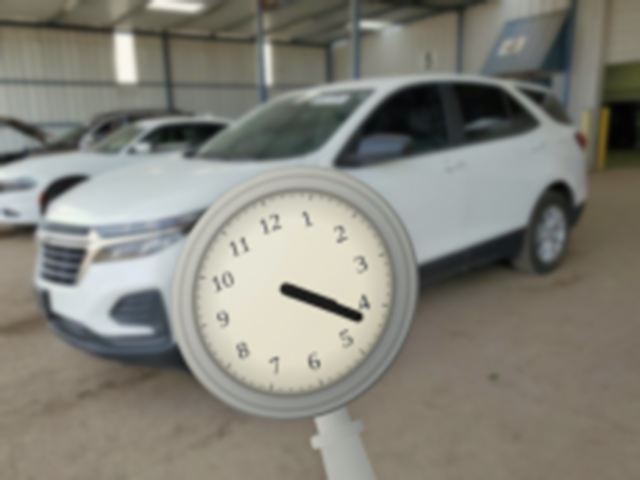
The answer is 4h22
